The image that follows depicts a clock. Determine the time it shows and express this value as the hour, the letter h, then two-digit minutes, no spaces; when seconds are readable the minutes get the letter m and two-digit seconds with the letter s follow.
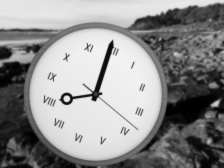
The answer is 7h59m18s
